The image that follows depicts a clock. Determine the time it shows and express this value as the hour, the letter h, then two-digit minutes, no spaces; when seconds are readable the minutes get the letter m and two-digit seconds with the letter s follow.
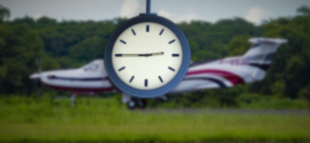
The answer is 2h45
